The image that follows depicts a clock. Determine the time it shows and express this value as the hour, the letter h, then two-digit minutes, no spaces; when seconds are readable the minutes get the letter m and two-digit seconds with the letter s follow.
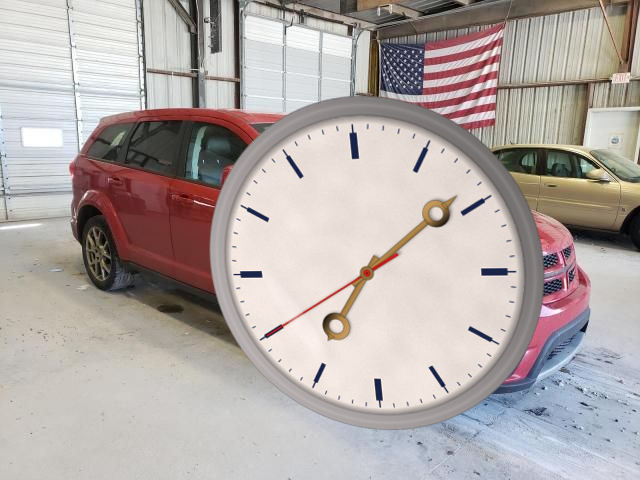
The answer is 7h08m40s
